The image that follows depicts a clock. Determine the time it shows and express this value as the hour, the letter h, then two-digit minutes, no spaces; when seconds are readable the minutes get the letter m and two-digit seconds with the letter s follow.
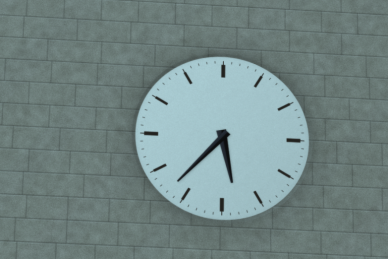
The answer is 5h37
